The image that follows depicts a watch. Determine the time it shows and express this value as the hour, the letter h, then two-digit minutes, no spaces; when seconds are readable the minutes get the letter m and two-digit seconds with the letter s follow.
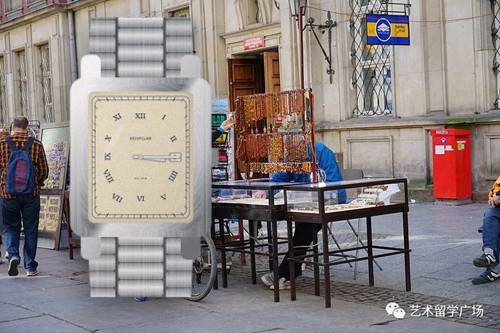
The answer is 3h15
